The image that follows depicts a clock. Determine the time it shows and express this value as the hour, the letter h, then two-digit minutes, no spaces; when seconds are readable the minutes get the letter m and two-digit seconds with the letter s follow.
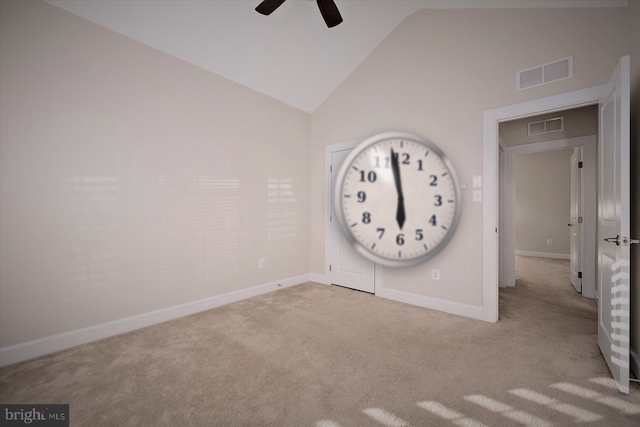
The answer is 5h58
